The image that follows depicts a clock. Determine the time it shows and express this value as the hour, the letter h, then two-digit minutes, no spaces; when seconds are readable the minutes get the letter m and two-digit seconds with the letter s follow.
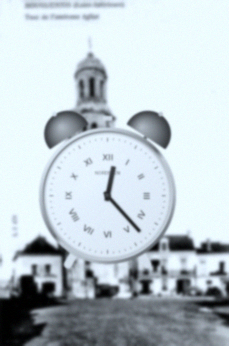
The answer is 12h23
